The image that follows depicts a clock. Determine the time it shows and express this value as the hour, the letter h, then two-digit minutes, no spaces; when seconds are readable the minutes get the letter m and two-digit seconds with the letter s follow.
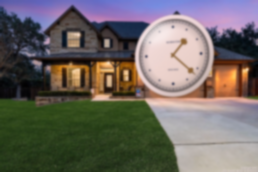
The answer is 1h22
